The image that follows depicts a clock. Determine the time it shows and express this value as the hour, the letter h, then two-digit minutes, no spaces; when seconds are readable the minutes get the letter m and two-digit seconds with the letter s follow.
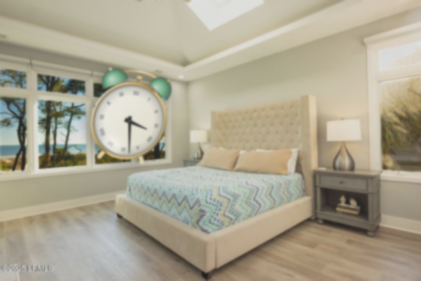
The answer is 3h28
